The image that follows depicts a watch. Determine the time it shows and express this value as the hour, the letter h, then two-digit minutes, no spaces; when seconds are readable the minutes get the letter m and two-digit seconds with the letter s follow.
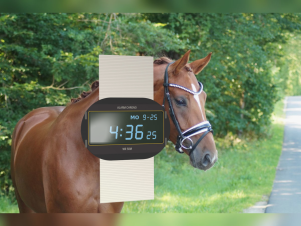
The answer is 4h36m25s
